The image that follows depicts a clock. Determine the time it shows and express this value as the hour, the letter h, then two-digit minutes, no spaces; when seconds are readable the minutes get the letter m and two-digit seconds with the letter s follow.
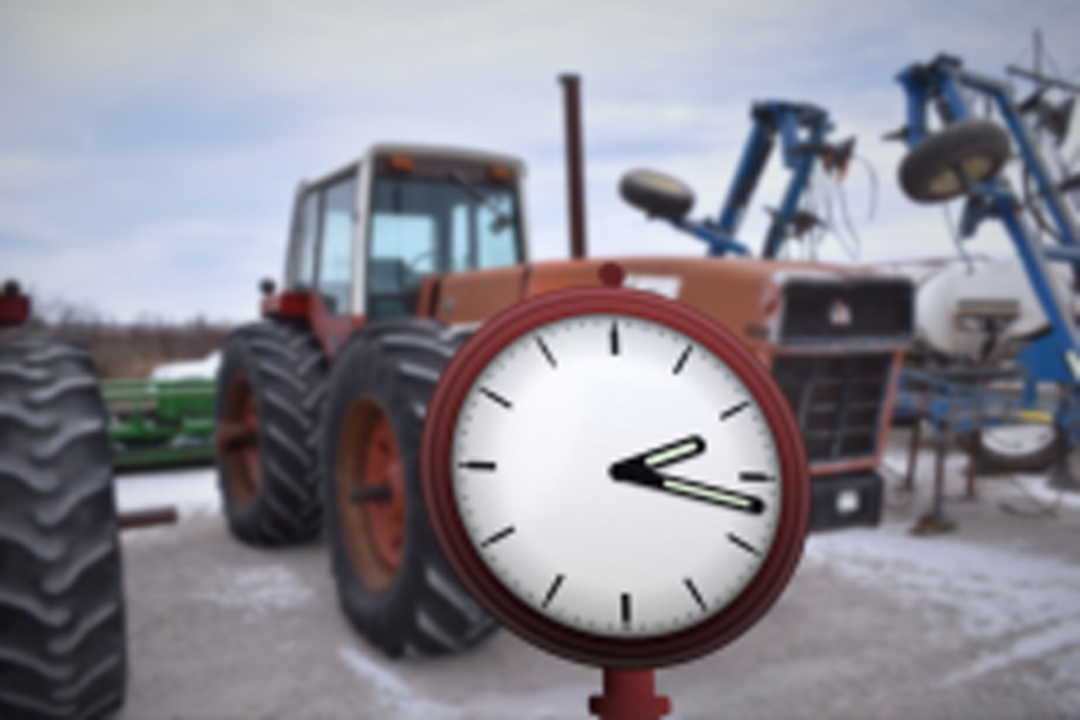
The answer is 2h17
